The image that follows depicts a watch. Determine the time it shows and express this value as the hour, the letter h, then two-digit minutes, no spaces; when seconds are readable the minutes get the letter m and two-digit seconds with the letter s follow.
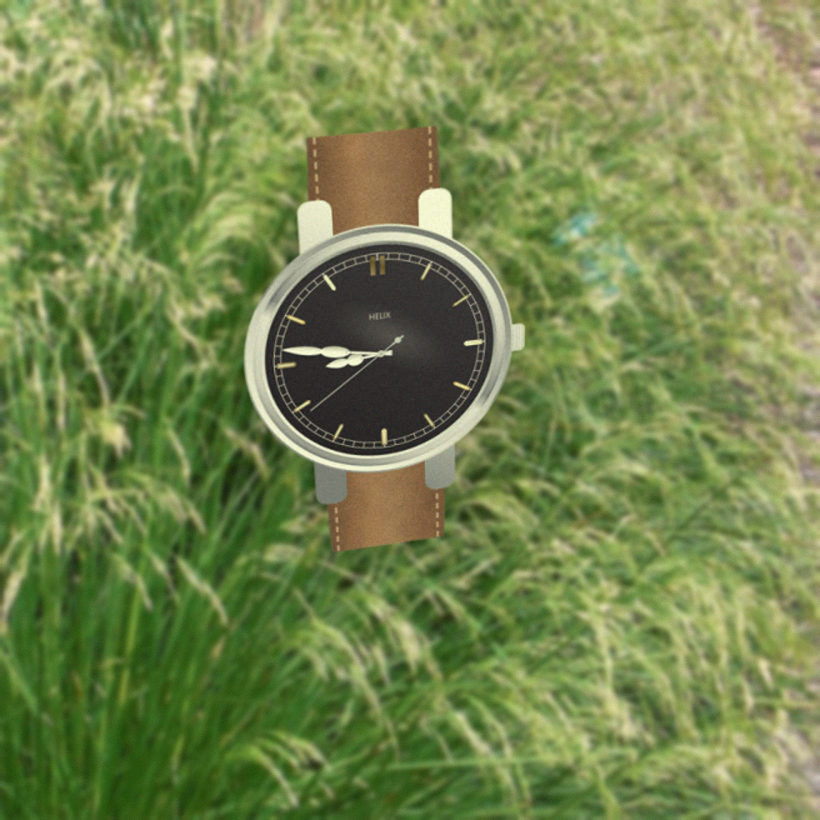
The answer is 8h46m39s
